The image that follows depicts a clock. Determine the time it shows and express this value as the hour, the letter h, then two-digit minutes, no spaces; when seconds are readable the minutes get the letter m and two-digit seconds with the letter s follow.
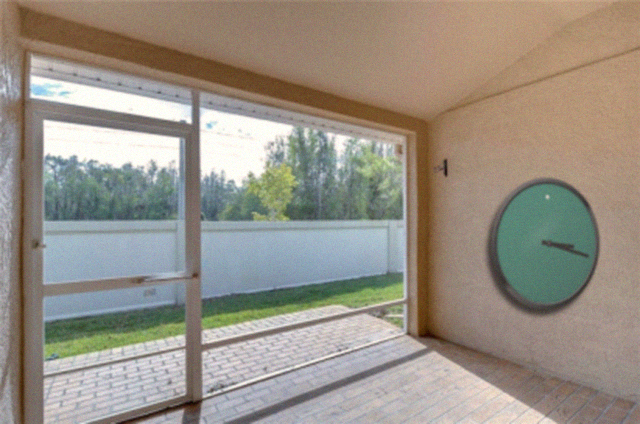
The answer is 3h18
